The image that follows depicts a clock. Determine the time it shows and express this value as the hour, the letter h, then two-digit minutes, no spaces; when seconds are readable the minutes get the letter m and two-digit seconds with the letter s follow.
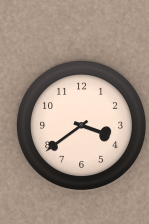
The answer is 3h39
